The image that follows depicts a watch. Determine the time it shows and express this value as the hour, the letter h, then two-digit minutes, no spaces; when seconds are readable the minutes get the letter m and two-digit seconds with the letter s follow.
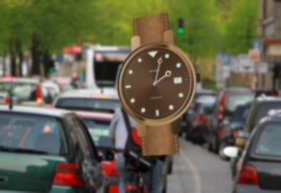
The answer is 2h03
